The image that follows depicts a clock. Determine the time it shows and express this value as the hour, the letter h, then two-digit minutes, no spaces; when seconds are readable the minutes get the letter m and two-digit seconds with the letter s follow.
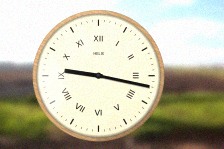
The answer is 9h17
